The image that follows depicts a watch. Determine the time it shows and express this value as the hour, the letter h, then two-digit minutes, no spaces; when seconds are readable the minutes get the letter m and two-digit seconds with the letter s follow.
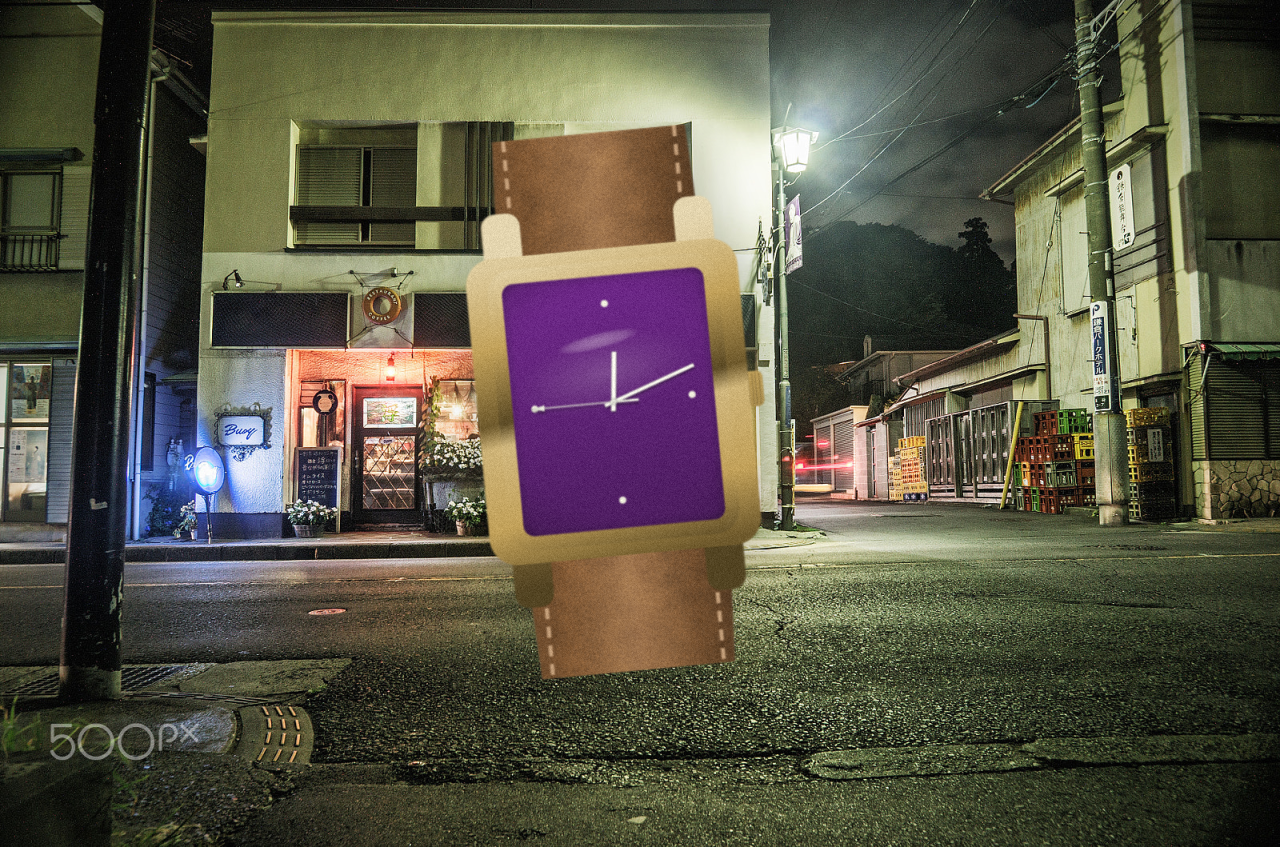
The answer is 12h11m45s
